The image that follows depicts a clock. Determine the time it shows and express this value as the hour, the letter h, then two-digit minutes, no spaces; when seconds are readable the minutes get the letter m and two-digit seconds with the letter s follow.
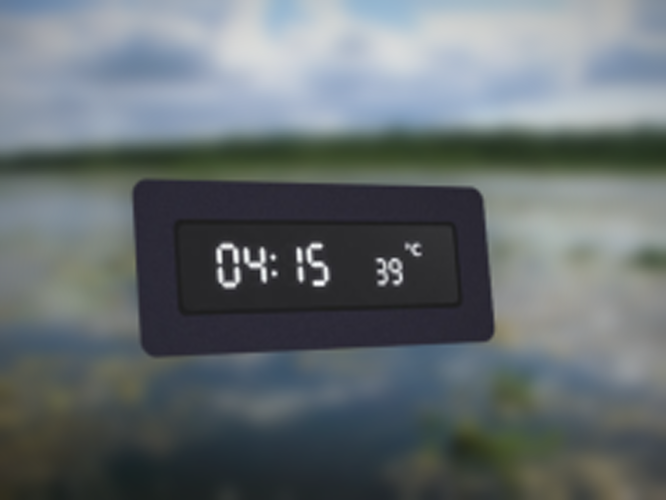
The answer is 4h15
